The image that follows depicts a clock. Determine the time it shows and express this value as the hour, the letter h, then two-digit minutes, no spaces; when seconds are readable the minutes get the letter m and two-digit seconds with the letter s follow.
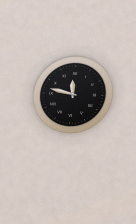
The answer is 11h47
